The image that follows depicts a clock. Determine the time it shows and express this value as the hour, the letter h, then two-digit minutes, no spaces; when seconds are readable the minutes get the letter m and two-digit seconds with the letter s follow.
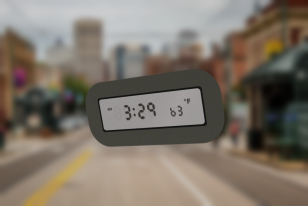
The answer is 3h29
